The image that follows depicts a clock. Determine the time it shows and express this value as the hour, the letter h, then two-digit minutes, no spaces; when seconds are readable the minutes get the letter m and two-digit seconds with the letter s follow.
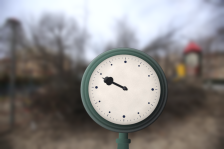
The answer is 9h49
